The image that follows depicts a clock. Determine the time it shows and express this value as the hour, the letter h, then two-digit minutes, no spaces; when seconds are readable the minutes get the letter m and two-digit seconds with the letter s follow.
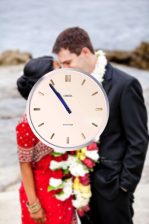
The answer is 10h54
